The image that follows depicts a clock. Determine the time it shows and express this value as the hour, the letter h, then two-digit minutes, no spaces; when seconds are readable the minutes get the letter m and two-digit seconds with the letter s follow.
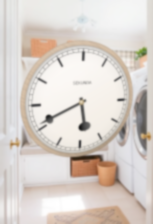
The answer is 5h41
